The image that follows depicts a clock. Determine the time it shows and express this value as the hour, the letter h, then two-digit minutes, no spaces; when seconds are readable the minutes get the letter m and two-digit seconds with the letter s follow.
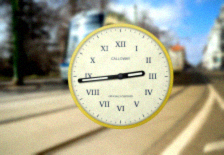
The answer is 2h44
